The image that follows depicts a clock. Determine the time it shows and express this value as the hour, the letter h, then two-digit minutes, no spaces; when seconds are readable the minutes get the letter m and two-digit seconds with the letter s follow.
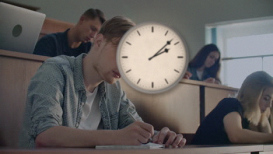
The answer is 2h08
